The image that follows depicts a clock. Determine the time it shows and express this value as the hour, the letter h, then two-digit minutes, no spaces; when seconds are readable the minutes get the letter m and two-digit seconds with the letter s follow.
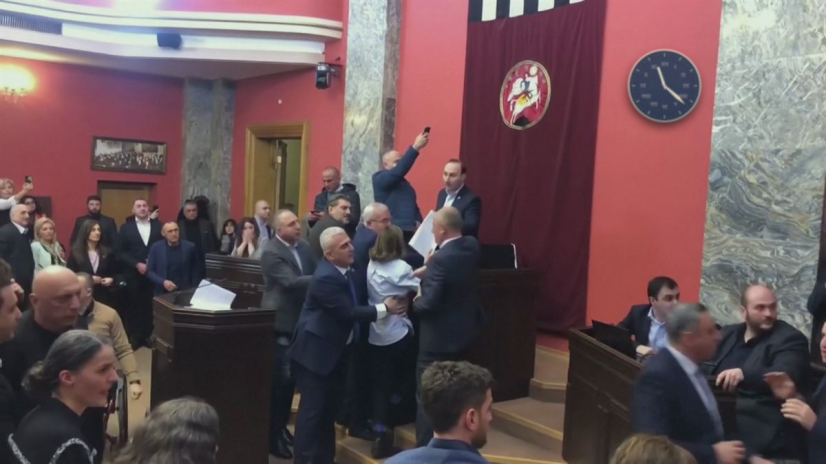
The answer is 11h22
